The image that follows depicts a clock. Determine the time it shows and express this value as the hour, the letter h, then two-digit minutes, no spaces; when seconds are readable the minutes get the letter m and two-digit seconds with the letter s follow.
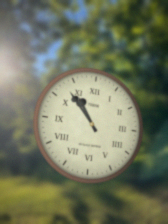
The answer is 10h53
